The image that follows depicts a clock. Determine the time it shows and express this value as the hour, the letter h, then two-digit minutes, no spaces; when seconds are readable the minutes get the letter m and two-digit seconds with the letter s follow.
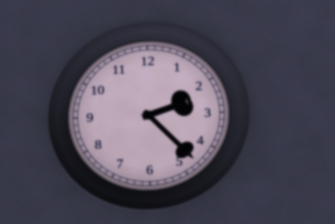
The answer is 2h23
